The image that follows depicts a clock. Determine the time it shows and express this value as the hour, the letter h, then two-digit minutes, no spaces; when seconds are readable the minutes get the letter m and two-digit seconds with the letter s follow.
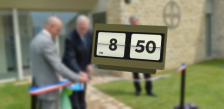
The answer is 8h50
